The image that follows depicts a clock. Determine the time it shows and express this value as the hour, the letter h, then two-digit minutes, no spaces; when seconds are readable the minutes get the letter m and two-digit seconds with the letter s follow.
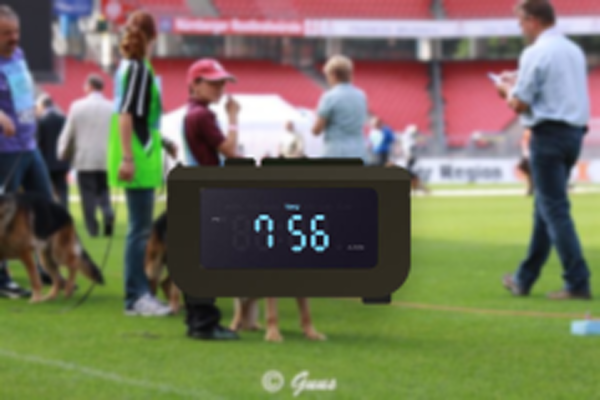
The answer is 7h56
